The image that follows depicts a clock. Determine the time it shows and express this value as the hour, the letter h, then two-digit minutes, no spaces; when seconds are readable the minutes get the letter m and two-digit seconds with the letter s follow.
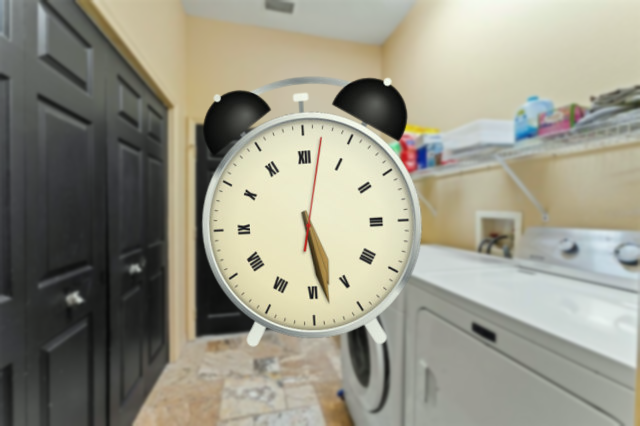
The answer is 5h28m02s
